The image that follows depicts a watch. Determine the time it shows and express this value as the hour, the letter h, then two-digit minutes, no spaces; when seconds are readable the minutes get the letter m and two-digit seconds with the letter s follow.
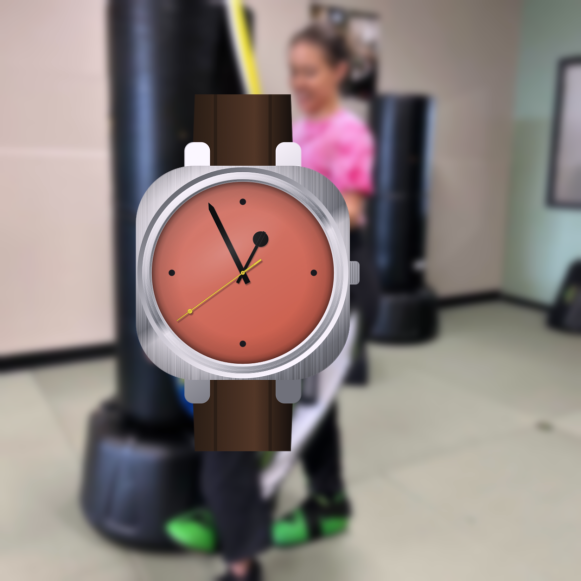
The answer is 12h55m39s
